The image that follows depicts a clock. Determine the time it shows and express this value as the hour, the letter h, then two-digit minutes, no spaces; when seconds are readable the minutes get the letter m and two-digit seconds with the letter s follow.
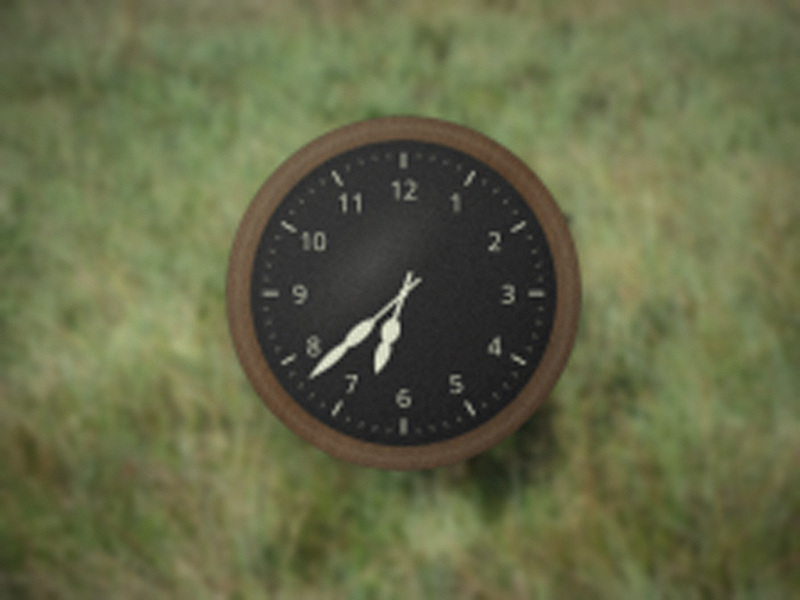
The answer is 6h38
